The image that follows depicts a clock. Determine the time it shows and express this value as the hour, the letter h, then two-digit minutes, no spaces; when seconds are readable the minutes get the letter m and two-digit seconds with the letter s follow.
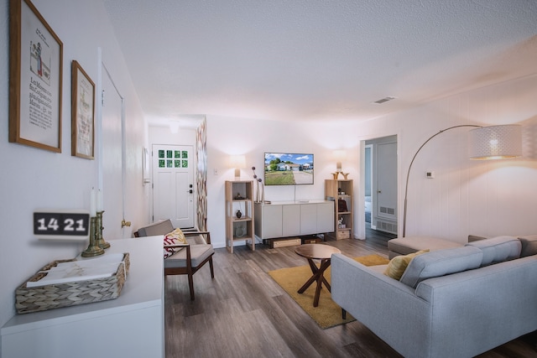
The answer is 14h21
